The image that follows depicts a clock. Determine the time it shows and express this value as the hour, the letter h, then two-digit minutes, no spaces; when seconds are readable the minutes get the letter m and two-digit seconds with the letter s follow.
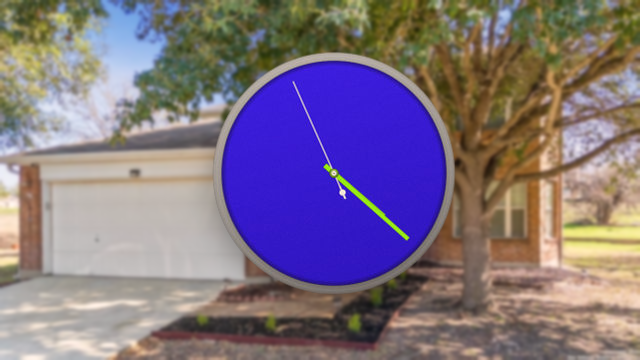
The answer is 4h21m56s
